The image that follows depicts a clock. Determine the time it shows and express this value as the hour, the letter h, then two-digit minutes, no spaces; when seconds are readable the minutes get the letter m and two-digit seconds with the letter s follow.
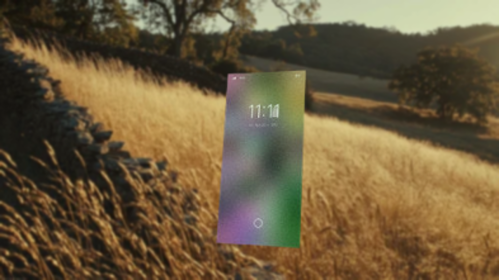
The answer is 11h11
